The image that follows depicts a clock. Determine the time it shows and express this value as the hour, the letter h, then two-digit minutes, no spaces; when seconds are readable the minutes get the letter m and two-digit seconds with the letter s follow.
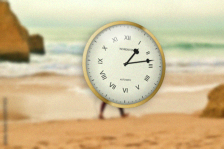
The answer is 1h13
